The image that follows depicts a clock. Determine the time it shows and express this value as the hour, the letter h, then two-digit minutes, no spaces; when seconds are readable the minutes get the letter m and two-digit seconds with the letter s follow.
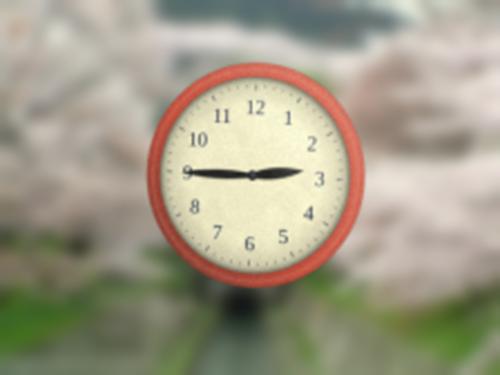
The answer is 2h45
